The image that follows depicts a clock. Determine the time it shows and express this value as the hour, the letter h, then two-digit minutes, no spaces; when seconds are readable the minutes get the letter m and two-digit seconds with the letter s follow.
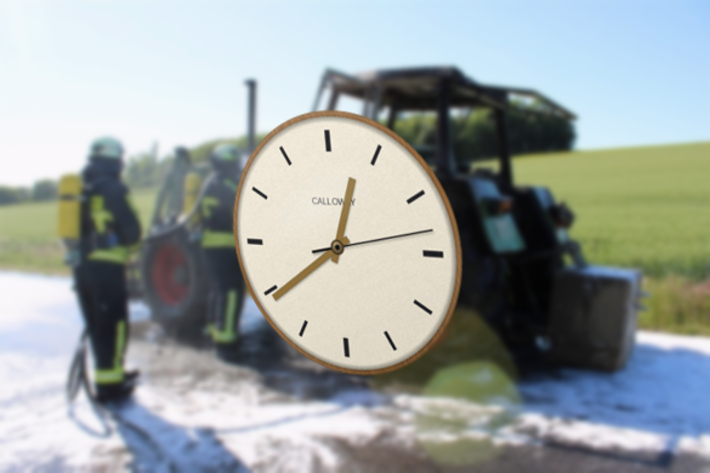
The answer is 12h39m13s
